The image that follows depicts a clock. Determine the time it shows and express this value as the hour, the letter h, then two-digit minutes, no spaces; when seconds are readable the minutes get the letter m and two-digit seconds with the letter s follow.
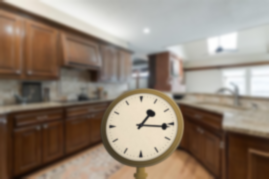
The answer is 1h16
